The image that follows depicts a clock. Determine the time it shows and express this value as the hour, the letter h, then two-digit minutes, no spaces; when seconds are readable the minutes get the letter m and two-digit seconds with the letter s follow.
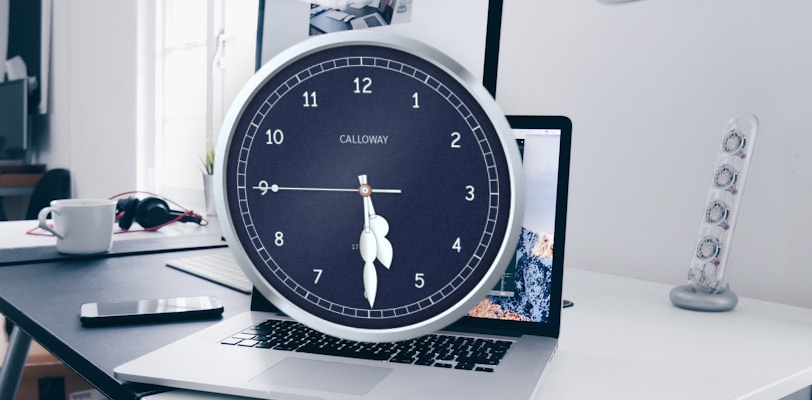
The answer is 5h29m45s
